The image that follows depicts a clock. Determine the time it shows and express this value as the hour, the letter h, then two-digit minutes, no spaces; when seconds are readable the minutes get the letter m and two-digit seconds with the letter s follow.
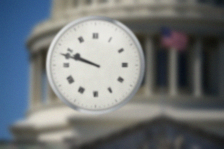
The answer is 9h48
